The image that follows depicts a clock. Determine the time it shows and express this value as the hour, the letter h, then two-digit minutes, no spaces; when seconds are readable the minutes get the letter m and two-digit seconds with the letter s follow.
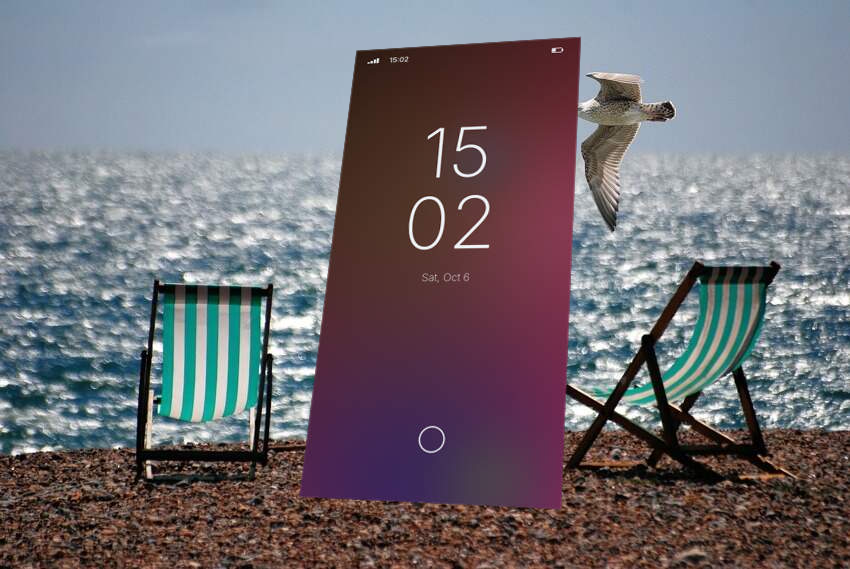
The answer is 15h02
